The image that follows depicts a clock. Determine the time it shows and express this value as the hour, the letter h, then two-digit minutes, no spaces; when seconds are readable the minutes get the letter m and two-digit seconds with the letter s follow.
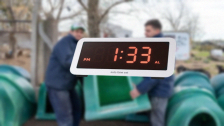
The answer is 1h33
